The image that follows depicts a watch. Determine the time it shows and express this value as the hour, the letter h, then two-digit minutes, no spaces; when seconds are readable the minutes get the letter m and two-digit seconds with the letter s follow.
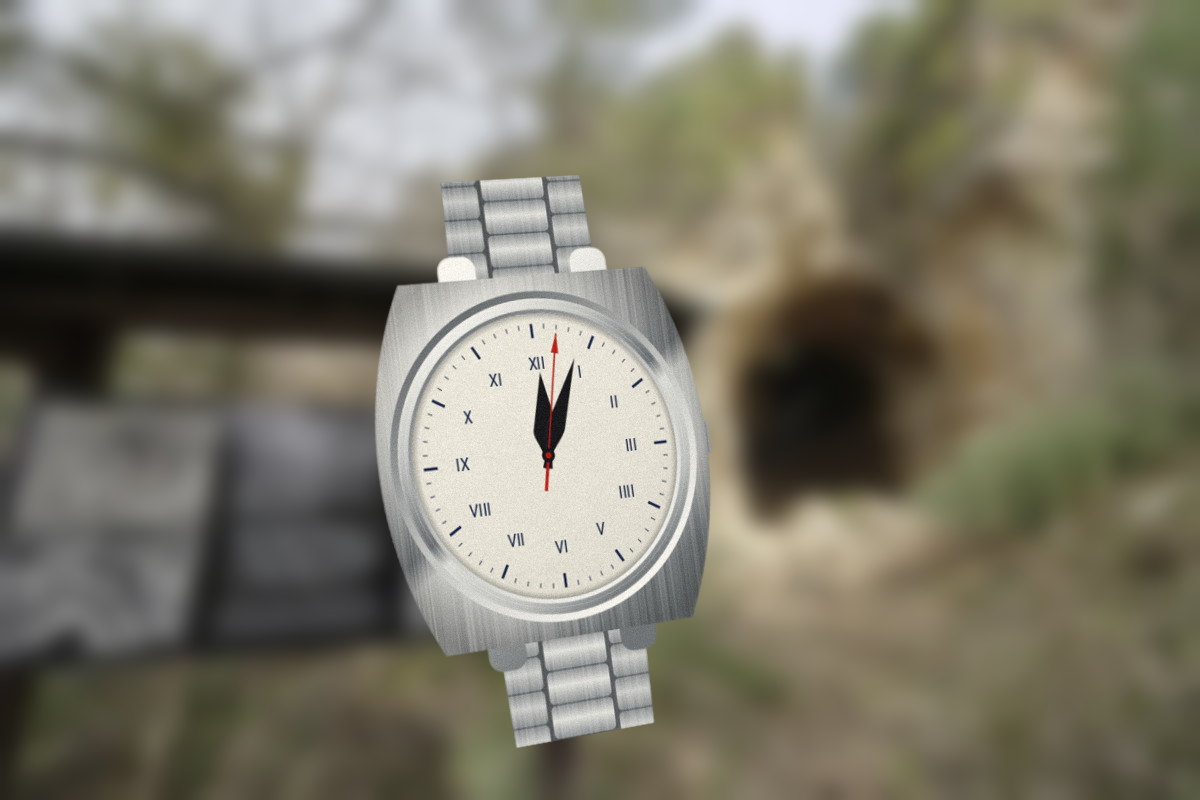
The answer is 12h04m02s
